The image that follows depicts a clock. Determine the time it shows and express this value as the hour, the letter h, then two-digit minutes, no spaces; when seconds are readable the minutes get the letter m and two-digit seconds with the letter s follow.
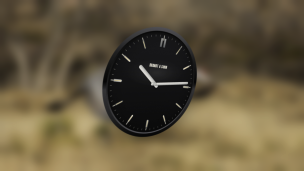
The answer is 10h14
